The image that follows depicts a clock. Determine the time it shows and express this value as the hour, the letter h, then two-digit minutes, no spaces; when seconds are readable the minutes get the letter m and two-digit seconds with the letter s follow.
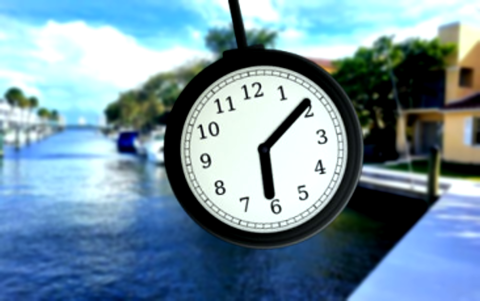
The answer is 6h09
